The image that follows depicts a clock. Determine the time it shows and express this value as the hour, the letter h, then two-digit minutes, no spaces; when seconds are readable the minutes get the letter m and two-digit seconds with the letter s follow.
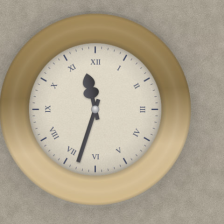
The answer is 11h33
